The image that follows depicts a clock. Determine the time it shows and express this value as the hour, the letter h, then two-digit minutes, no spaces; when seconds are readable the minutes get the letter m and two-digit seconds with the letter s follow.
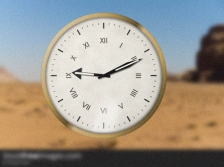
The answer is 9h11
